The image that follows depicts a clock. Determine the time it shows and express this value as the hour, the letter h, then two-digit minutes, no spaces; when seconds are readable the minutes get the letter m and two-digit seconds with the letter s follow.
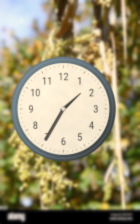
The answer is 1h35
